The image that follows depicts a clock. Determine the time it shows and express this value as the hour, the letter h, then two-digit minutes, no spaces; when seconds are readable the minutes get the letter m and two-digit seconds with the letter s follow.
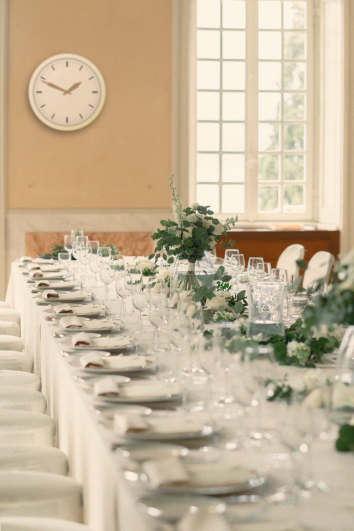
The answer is 1h49
